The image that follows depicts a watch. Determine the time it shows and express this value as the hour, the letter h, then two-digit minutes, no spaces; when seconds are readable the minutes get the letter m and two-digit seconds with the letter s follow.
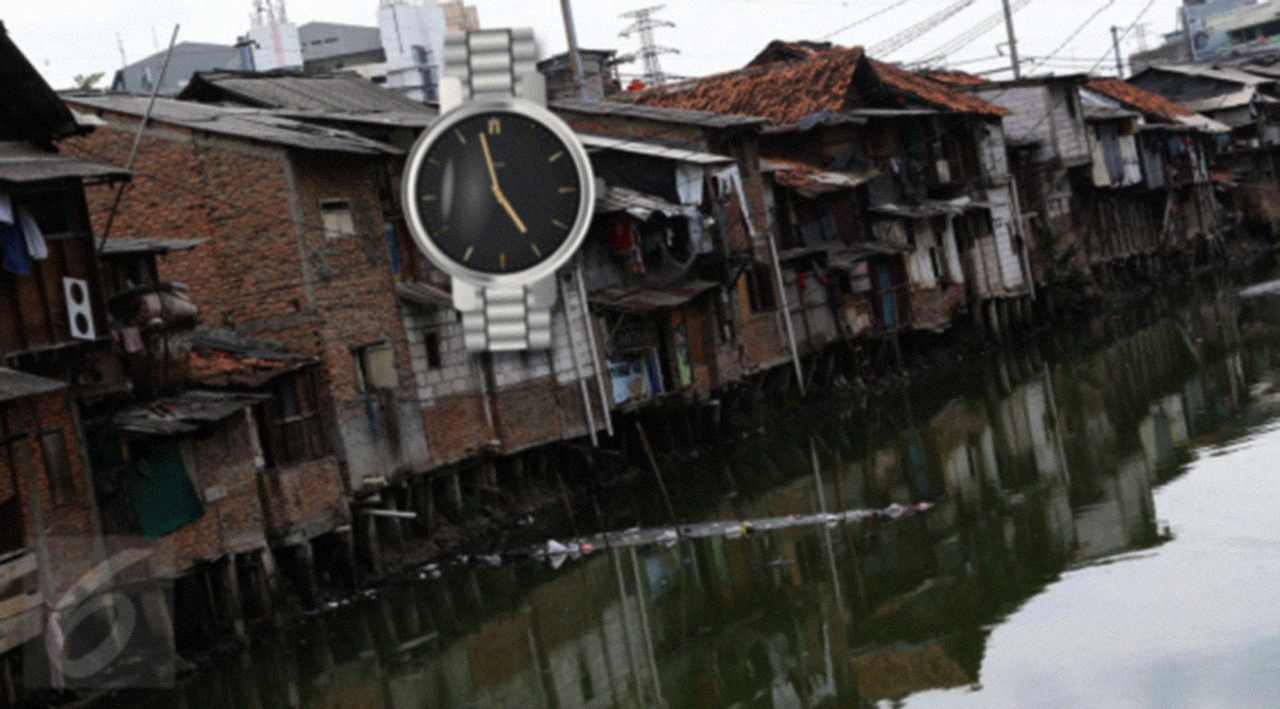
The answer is 4h58
